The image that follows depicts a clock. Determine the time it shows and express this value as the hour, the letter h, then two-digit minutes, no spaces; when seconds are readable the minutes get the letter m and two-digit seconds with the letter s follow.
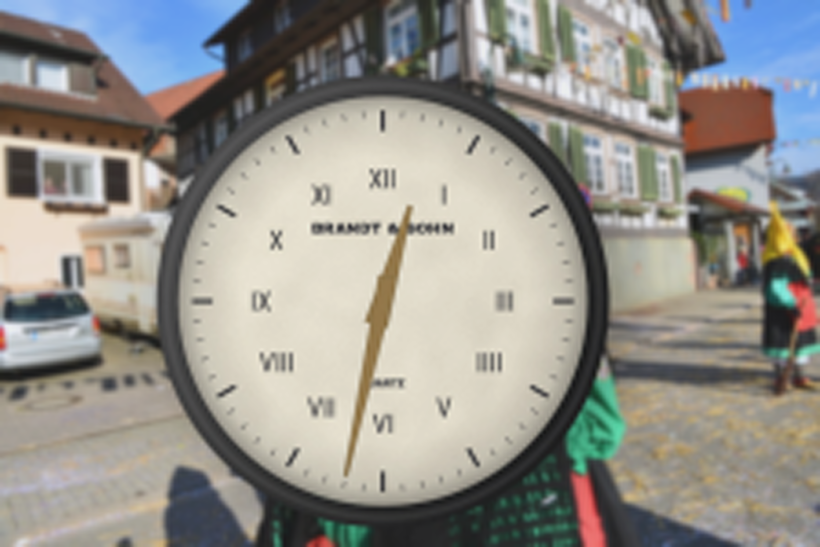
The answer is 12h32
